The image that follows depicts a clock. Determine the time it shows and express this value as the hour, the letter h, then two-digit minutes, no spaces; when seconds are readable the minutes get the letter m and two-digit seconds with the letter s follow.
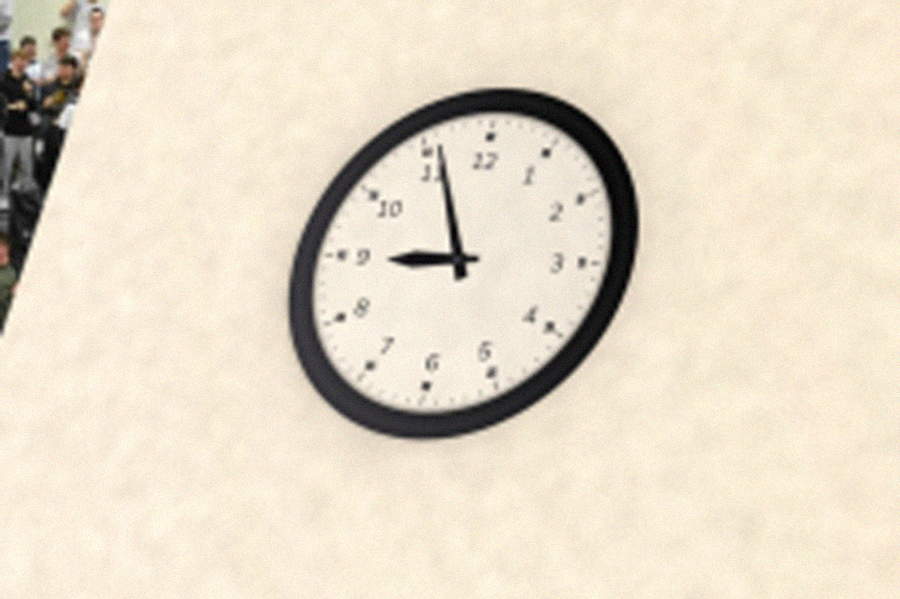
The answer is 8h56
